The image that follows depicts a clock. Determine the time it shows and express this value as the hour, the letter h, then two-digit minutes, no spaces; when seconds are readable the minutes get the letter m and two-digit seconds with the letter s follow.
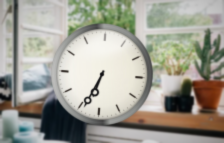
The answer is 6h34
